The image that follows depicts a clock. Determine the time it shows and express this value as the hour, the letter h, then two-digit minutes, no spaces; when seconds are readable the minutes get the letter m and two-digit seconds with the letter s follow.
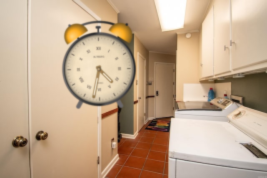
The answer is 4h32
